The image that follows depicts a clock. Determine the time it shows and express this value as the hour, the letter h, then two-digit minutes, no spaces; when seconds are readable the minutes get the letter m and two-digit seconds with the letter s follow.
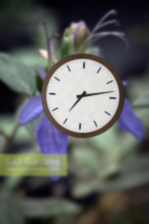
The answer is 7h13
